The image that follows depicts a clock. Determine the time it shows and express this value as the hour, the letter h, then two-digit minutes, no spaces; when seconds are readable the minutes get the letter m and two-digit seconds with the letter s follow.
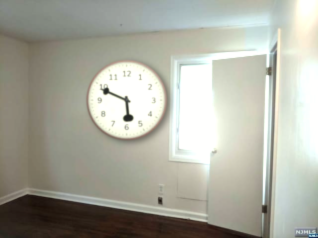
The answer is 5h49
